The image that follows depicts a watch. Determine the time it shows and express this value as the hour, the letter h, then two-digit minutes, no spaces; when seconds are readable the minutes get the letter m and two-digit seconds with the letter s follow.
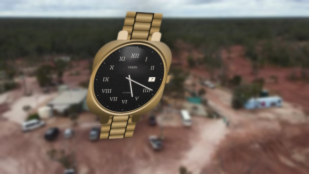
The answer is 5h19
